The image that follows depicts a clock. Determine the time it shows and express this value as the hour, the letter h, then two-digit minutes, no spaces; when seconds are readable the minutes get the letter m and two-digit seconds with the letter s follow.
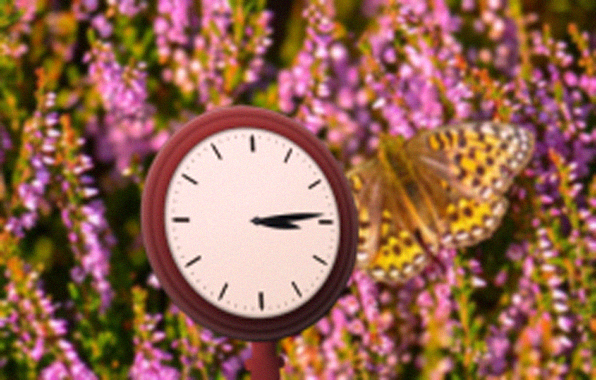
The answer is 3h14
